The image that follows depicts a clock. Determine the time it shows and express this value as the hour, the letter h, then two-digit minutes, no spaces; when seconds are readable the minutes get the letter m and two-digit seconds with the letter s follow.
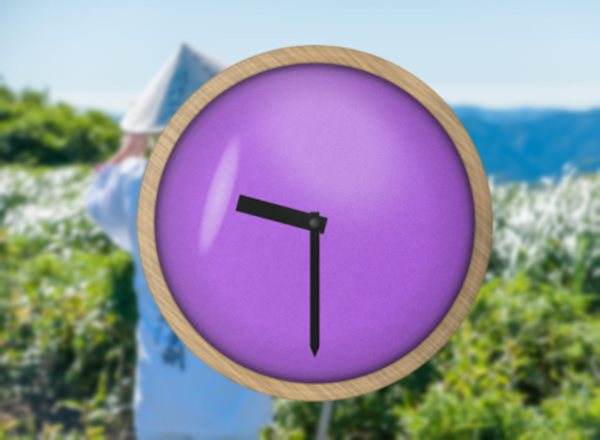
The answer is 9h30
